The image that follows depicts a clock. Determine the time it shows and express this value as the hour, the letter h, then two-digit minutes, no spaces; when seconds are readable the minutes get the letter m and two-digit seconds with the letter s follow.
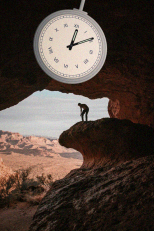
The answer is 12h09
